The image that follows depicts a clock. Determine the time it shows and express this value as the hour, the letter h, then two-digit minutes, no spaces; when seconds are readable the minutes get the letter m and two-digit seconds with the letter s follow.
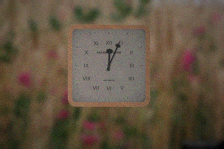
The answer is 12h04
